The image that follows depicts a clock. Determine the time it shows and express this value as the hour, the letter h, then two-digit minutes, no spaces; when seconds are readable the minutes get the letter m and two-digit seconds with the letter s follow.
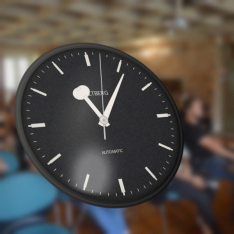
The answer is 11h06m02s
